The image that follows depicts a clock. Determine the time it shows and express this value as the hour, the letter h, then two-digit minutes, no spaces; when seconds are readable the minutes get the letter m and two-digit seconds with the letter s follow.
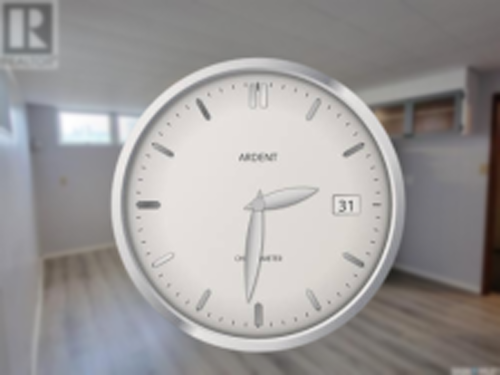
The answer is 2h31
